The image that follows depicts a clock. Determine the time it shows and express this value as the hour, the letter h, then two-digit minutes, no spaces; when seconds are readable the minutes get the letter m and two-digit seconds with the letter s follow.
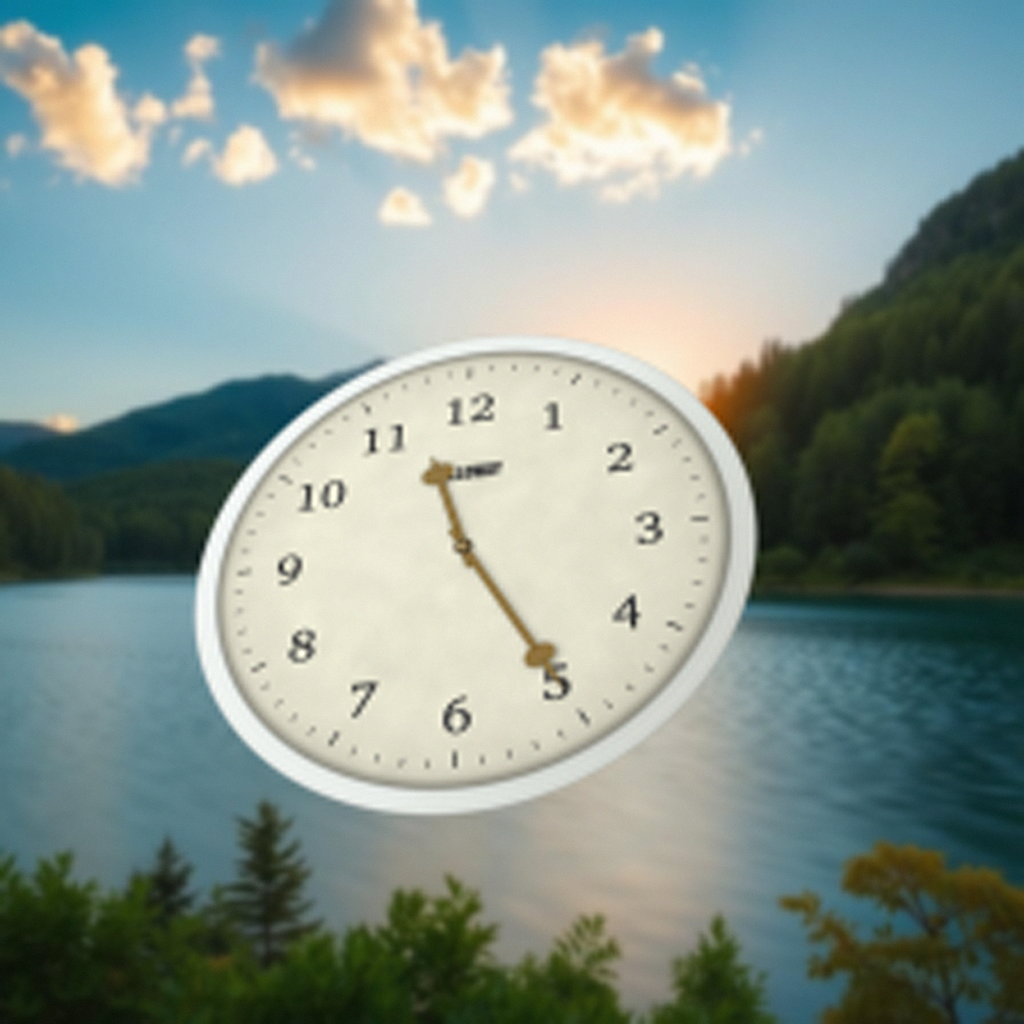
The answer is 11h25
